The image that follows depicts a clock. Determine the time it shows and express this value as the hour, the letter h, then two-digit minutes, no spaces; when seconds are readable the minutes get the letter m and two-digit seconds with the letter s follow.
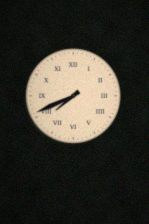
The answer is 7h41
